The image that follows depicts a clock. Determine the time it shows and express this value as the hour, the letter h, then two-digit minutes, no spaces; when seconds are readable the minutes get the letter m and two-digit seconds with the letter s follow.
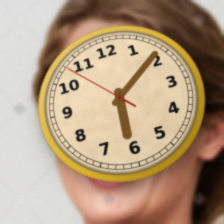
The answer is 6h08m53s
